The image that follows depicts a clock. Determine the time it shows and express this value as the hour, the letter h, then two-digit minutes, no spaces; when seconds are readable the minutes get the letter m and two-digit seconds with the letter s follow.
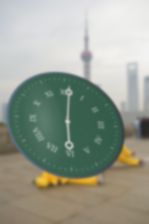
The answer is 6h01
